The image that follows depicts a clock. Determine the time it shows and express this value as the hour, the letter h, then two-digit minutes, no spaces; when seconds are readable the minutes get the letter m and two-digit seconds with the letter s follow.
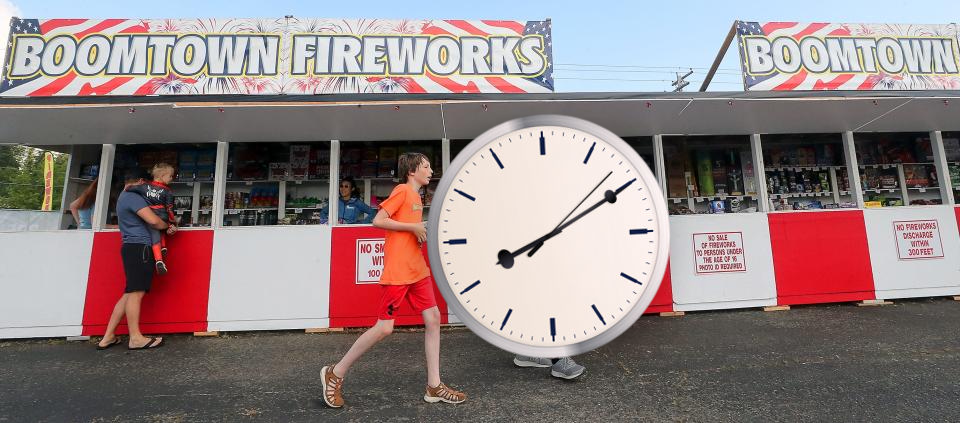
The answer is 8h10m08s
